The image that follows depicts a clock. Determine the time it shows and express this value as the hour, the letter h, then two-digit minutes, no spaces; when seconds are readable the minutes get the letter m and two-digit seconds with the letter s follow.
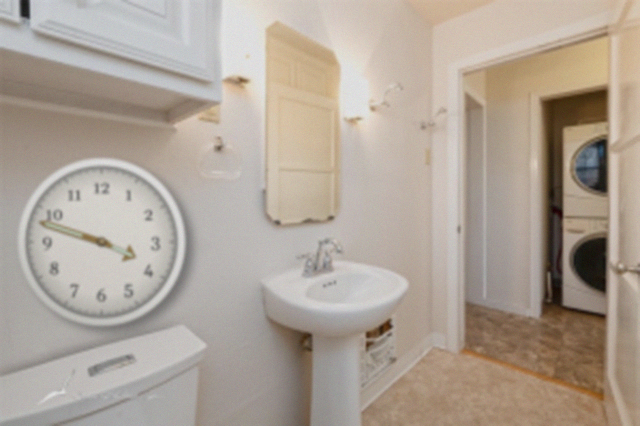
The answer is 3h48
